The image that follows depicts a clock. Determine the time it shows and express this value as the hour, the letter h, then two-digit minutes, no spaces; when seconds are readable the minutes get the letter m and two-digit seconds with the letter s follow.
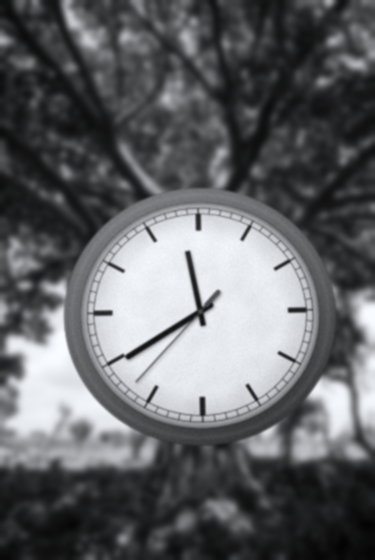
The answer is 11h39m37s
